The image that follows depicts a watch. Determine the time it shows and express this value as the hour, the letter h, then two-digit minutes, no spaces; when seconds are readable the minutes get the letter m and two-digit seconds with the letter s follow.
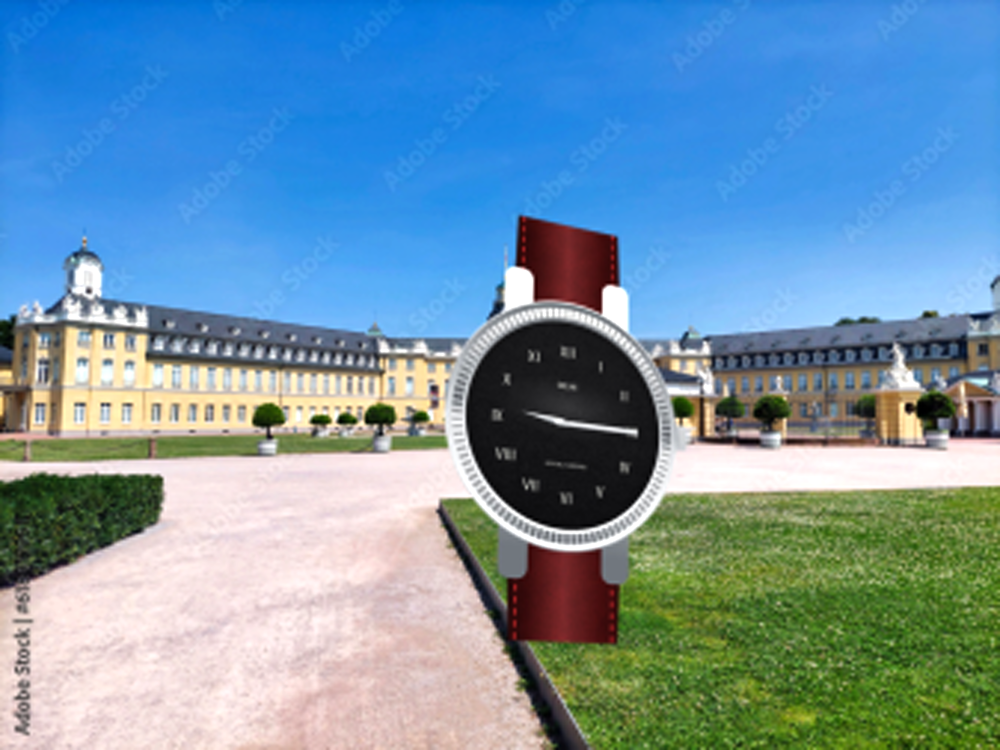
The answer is 9h15
